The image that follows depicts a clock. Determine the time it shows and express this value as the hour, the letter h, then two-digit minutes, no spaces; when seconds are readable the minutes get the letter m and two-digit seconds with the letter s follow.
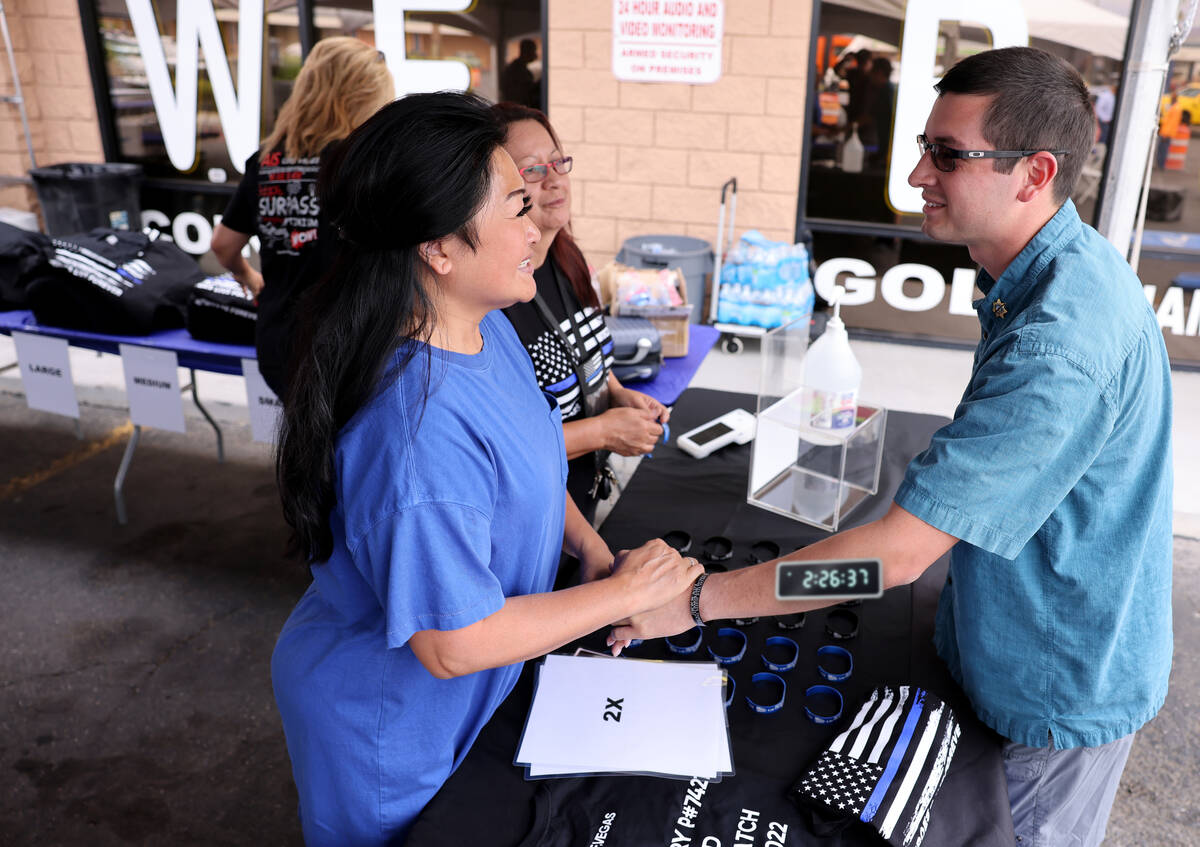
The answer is 2h26m37s
